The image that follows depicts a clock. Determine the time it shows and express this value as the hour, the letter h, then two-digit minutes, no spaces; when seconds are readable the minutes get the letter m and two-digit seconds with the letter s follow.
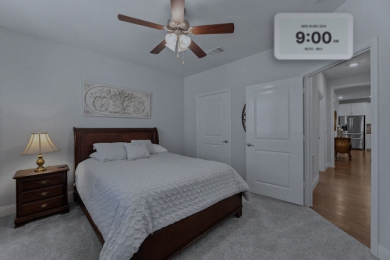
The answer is 9h00
